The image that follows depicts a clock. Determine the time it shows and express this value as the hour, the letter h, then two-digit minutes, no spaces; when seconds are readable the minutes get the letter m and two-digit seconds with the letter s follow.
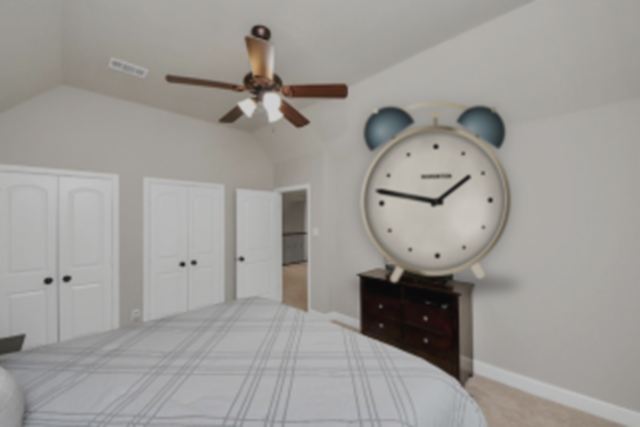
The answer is 1h47
